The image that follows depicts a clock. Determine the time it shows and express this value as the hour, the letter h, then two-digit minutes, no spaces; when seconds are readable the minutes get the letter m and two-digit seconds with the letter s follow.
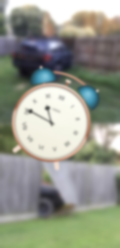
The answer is 10h46
